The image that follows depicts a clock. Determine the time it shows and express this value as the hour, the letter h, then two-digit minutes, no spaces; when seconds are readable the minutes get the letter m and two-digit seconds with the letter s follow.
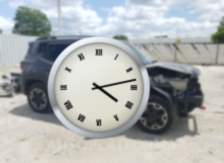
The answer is 4h13
